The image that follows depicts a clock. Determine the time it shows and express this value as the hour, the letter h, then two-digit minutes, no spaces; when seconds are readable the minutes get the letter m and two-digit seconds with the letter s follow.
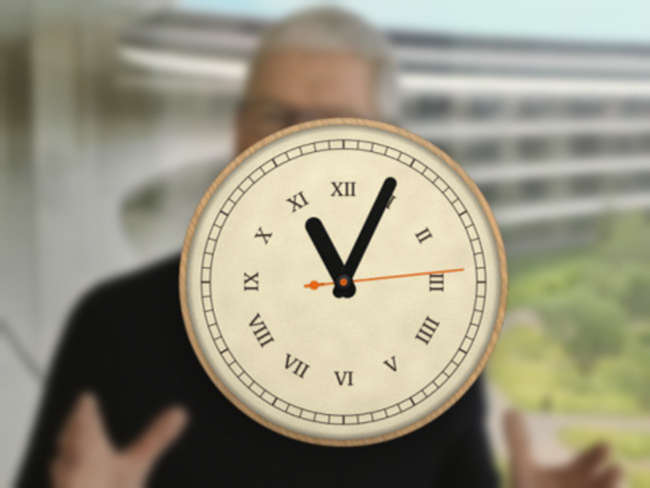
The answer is 11h04m14s
